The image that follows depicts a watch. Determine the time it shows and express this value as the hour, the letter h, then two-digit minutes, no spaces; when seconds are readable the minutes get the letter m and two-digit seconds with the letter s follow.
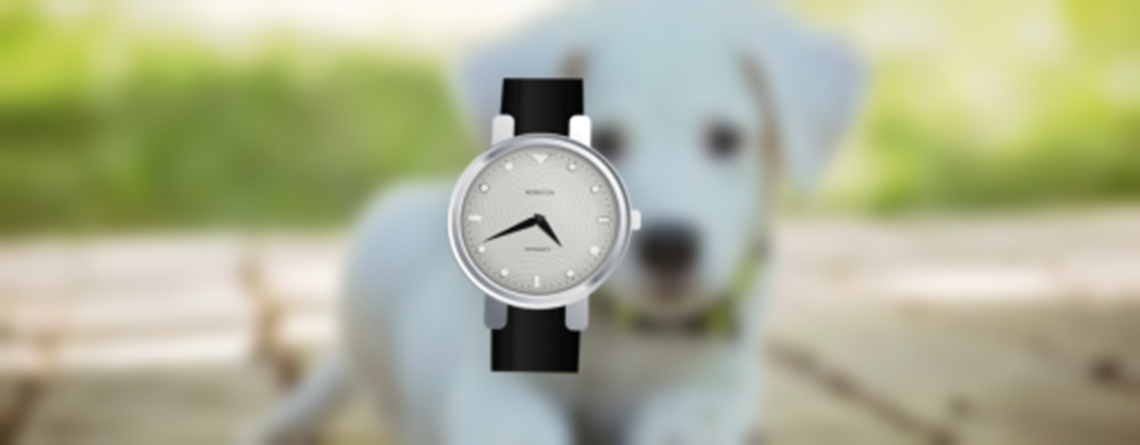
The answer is 4h41
